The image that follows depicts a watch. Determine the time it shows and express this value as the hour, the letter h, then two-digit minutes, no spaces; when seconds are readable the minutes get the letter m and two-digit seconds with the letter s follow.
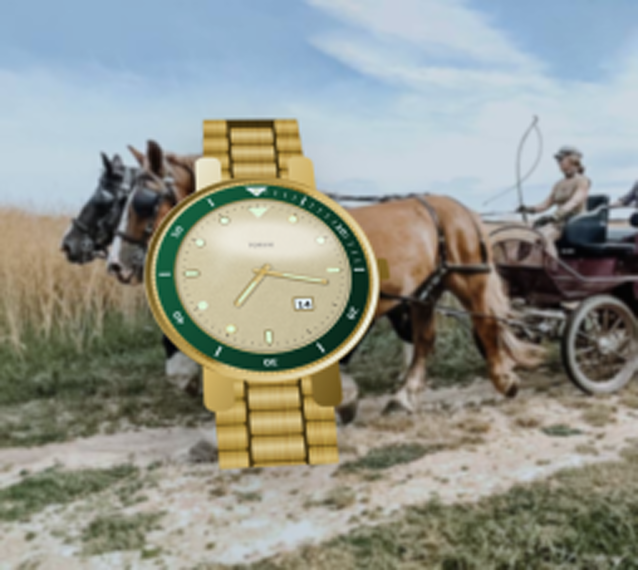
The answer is 7h17
